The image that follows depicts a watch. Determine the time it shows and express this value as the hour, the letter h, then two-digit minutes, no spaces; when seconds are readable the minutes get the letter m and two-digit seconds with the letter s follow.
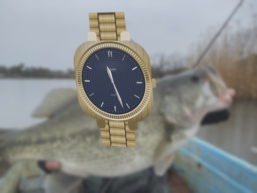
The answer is 11h27
